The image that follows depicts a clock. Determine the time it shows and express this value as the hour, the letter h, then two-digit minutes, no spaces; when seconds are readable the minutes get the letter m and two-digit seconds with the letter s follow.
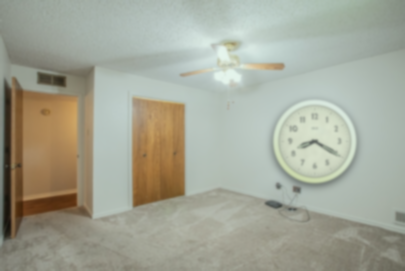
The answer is 8h20
